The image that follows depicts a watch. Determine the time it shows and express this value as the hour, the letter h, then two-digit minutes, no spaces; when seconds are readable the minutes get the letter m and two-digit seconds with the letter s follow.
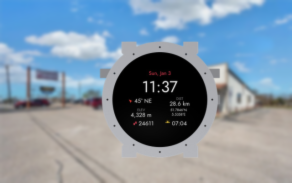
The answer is 11h37
